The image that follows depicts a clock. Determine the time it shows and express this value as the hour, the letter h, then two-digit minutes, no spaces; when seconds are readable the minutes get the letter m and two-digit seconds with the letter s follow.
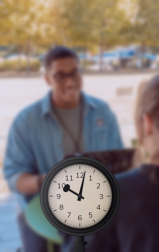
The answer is 10h02
